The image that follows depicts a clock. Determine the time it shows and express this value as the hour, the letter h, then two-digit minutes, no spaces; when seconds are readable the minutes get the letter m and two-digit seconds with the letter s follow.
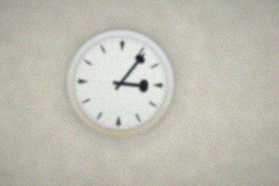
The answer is 3h06
